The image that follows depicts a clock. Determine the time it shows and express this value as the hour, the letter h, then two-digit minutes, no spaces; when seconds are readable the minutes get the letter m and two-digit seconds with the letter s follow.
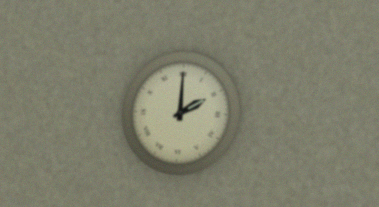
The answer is 2h00
